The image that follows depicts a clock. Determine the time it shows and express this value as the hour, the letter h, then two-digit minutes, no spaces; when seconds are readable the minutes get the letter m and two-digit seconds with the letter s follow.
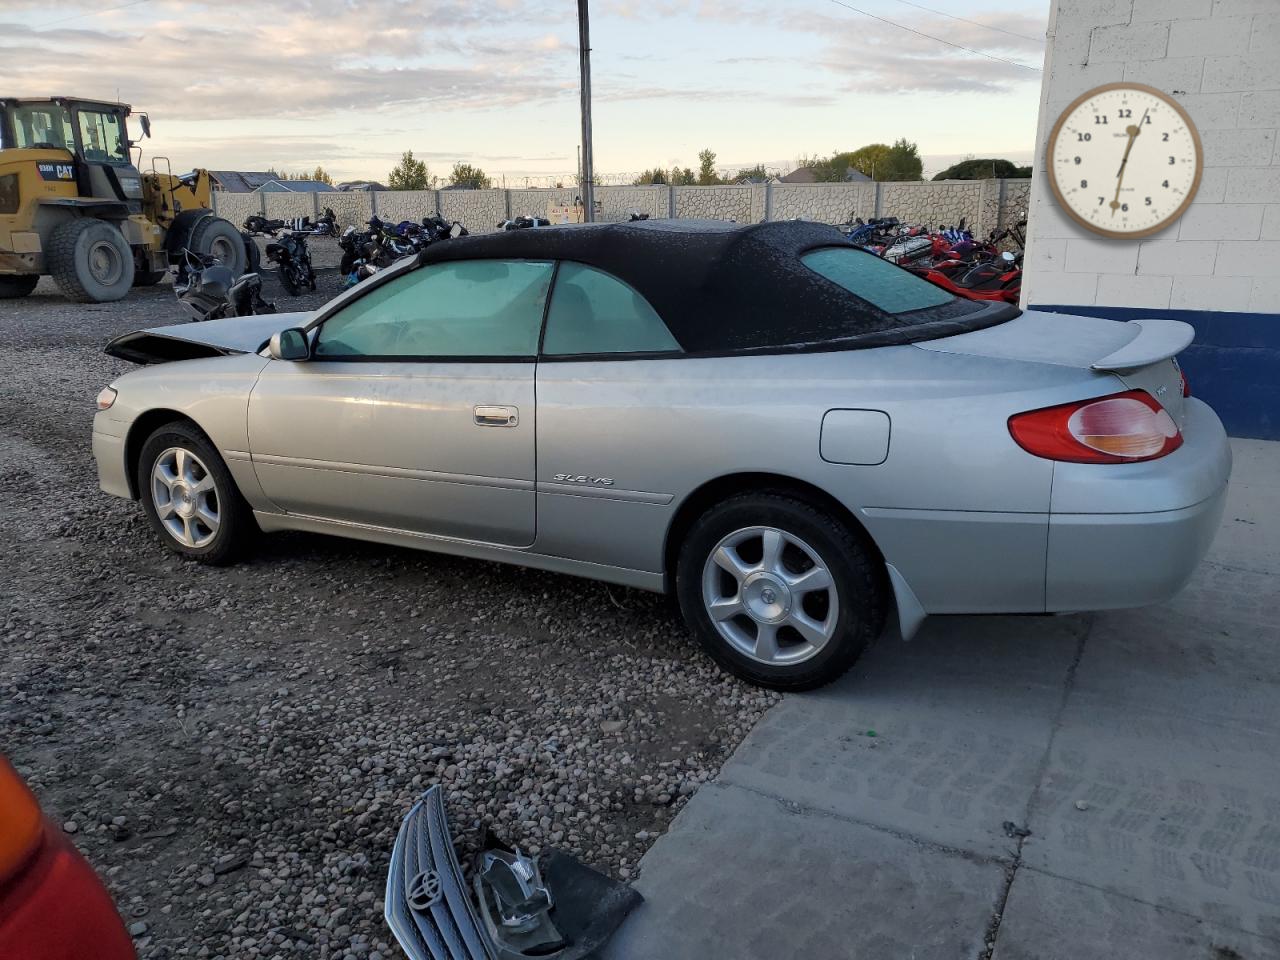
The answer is 12h32m04s
